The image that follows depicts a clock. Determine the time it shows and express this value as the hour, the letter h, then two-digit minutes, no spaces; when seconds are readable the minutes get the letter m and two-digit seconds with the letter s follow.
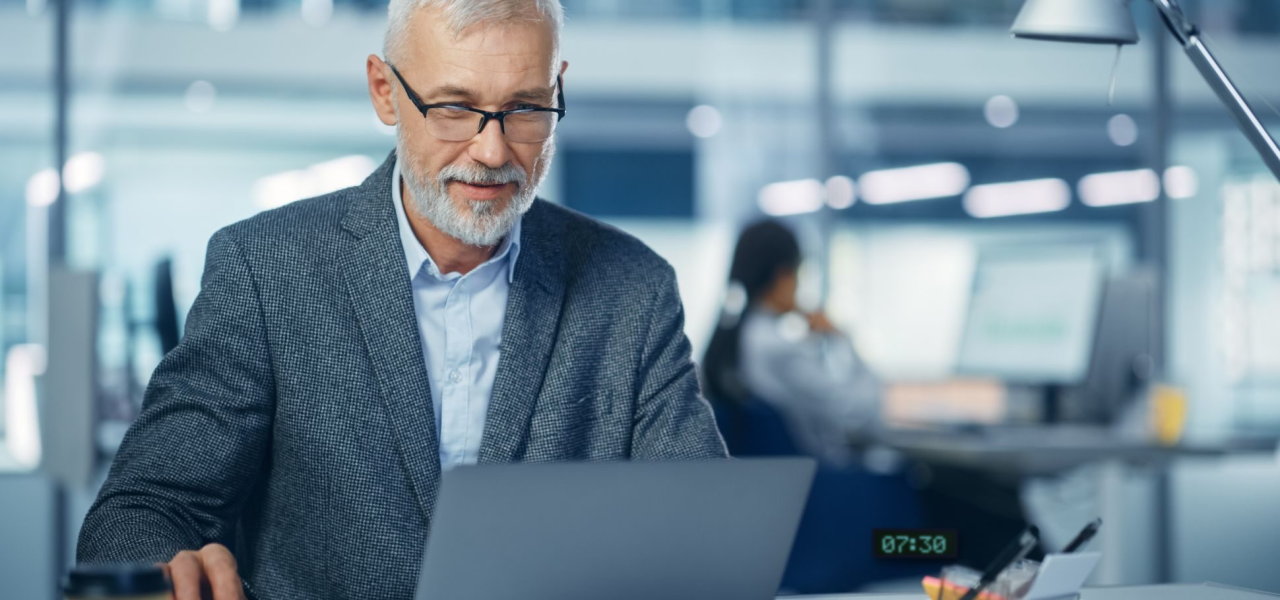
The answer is 7h30
